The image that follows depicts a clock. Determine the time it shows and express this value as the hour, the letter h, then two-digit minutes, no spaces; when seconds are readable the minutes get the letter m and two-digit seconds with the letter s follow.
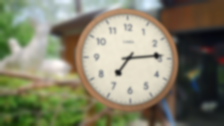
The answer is 7h14
